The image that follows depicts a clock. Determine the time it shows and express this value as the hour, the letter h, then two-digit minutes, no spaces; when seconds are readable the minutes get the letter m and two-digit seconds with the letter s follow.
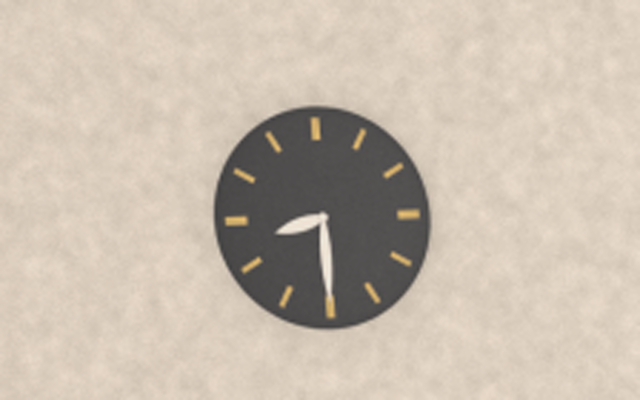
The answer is 8h30
